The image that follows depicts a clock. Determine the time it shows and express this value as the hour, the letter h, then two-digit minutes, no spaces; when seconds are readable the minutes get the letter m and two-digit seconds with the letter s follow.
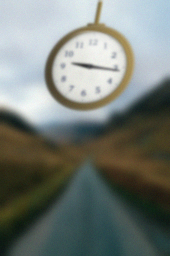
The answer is 9h16
